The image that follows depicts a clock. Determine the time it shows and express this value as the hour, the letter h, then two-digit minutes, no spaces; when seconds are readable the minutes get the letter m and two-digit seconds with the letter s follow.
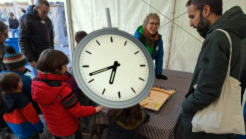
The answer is 6h42
